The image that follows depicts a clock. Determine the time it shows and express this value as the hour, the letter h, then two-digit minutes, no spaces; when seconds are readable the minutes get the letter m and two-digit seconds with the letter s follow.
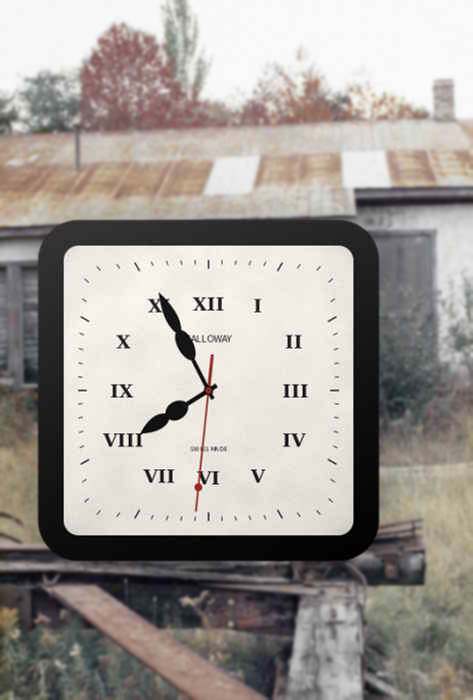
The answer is 7h55m31s
